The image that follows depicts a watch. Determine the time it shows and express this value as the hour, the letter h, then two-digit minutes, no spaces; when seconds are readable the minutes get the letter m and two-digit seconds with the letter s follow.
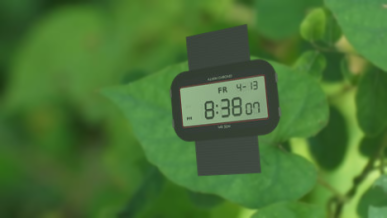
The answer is 8h38m07s
